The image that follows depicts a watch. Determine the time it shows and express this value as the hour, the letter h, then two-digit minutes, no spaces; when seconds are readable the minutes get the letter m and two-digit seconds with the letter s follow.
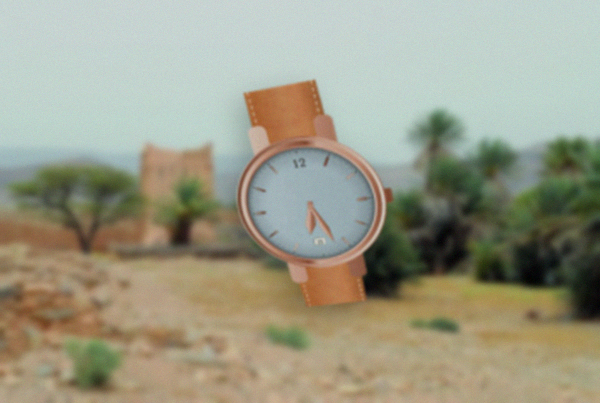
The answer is 6h27
